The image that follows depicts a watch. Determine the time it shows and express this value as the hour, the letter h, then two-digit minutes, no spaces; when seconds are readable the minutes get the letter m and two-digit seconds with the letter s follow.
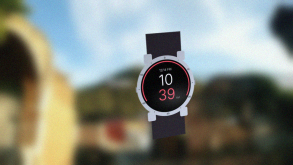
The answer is 10h39
